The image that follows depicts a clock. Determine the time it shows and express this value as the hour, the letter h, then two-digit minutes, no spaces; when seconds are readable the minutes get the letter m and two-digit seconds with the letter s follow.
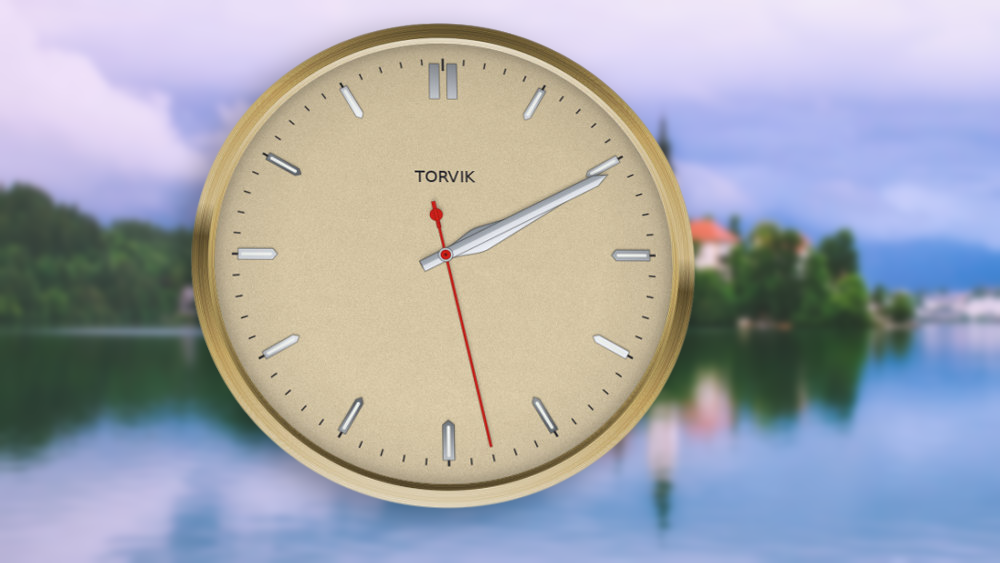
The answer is 2h10m28s
